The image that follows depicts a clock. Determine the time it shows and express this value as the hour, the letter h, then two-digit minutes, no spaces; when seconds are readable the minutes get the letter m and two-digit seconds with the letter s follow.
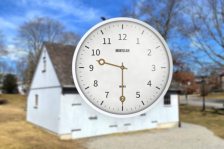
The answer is 9h30
